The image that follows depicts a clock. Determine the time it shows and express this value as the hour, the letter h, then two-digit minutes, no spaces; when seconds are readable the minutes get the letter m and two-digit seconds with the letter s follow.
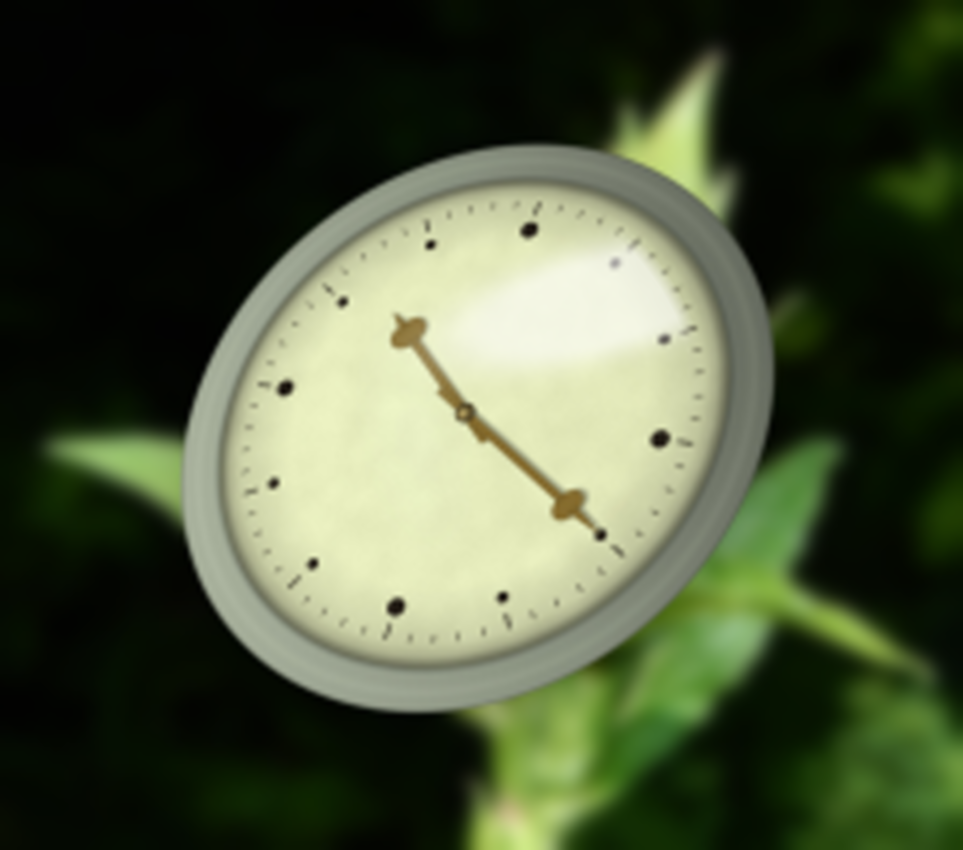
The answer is 10h20
